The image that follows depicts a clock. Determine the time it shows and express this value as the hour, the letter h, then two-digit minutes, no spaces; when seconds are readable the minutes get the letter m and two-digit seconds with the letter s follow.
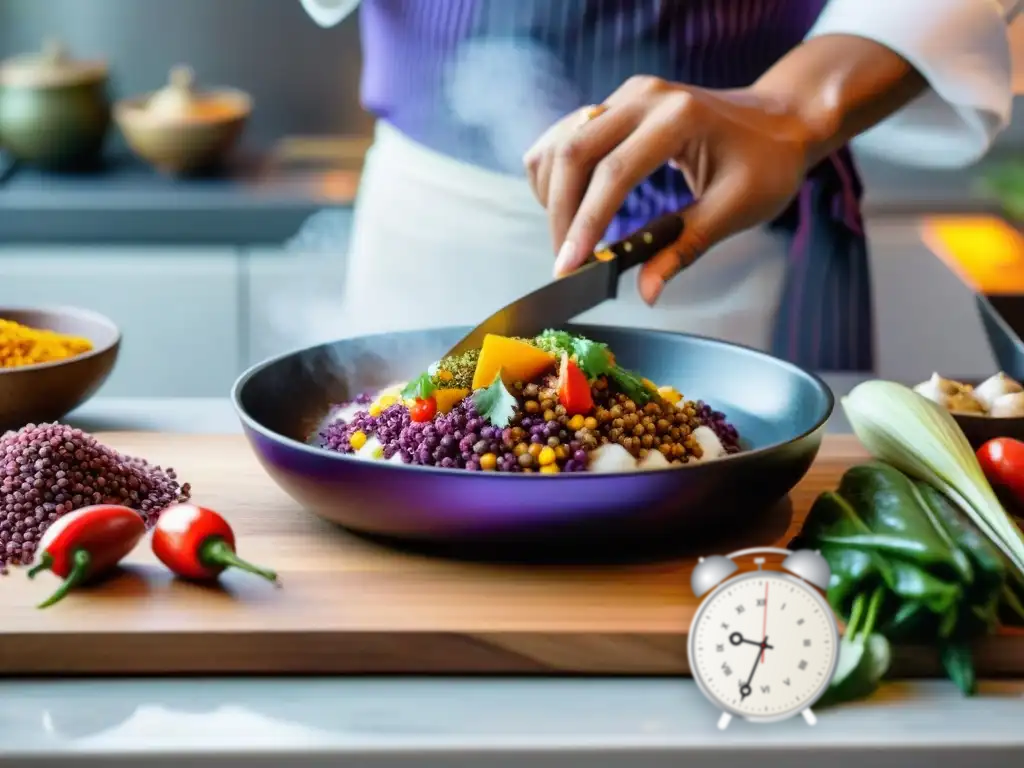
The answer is 9h34m01s
